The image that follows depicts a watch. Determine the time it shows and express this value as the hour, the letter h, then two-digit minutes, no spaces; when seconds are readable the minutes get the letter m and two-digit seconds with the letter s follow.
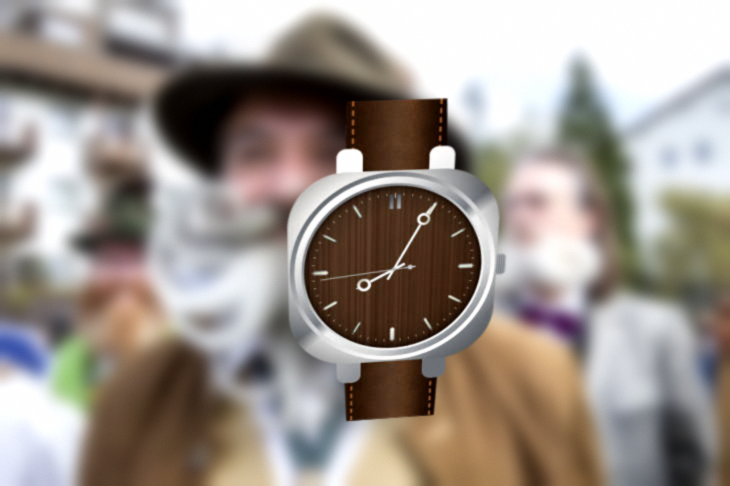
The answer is 8h04m44s
